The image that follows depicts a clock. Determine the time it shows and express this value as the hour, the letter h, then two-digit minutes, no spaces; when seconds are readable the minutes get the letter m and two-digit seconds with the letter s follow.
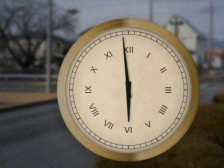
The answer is 5h59
